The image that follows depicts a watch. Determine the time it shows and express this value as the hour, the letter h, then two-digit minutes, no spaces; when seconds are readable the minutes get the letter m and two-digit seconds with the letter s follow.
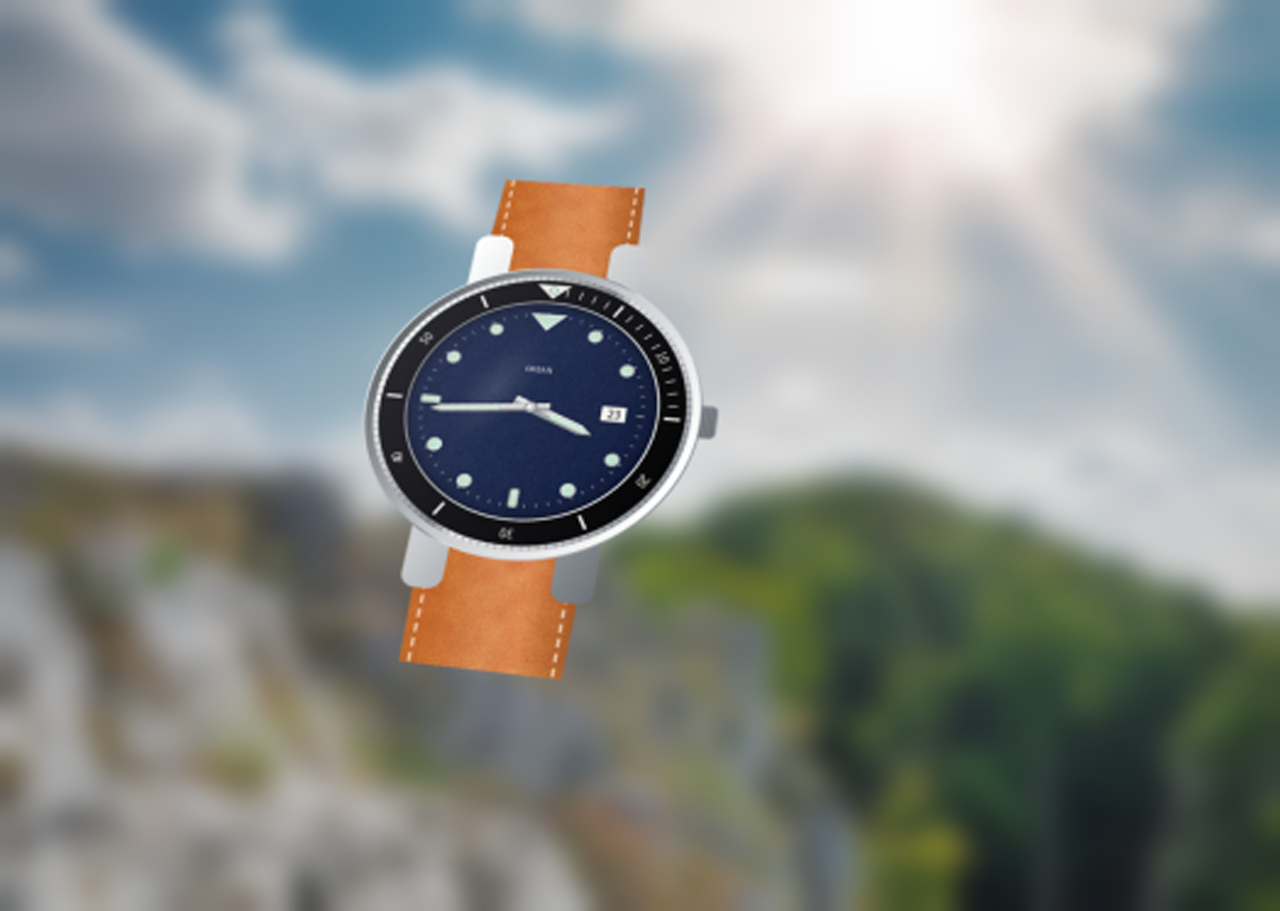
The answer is 3h44
